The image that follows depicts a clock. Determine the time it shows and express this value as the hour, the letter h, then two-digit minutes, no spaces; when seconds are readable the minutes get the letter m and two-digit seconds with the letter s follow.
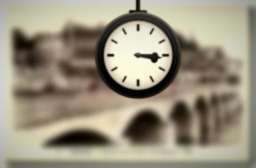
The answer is 3h16
